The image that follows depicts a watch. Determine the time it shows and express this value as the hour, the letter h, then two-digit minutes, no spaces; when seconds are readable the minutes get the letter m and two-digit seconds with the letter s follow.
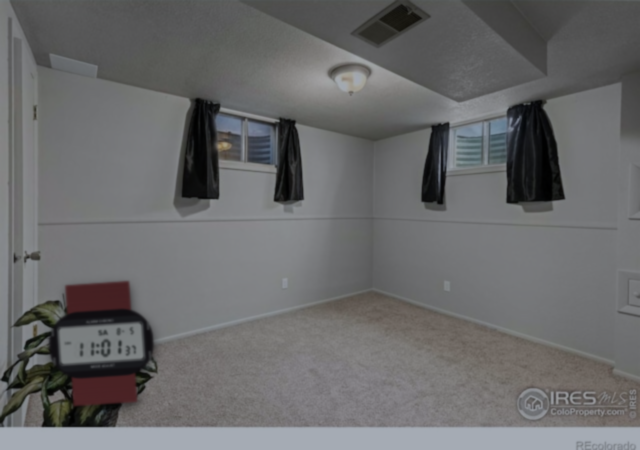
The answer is 11h01
